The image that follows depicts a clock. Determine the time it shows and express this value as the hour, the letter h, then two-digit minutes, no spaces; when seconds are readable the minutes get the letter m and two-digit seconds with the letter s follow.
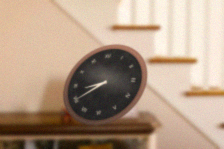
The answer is 8h40
